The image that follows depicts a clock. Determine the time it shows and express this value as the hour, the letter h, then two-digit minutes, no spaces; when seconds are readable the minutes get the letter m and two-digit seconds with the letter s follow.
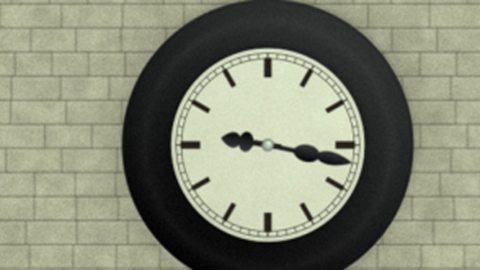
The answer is 9h17
